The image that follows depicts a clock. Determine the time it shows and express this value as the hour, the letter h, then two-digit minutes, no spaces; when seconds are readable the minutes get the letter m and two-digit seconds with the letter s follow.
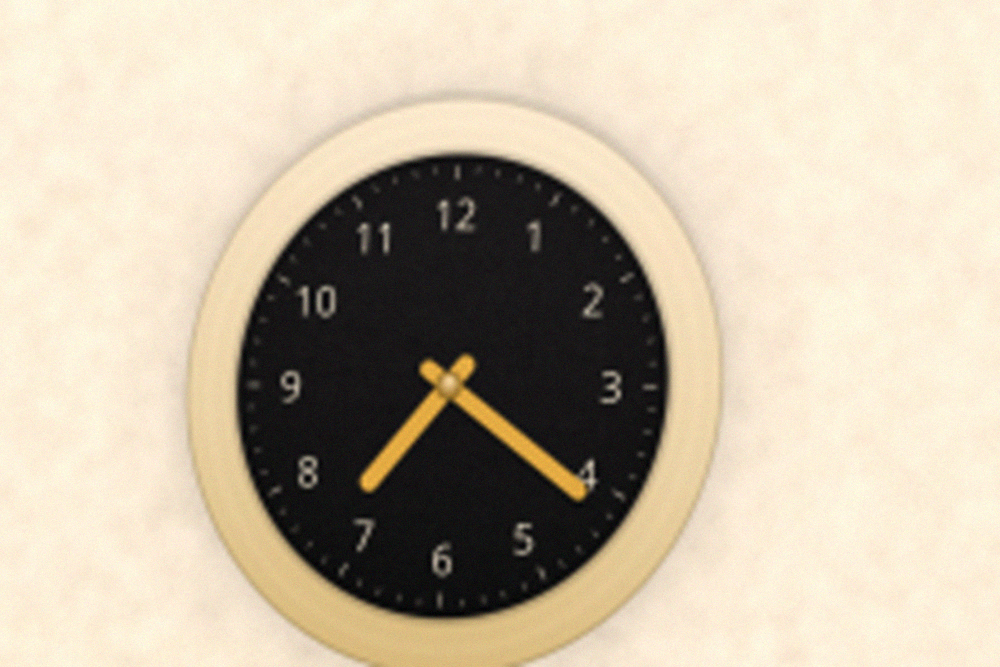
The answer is 7h21
